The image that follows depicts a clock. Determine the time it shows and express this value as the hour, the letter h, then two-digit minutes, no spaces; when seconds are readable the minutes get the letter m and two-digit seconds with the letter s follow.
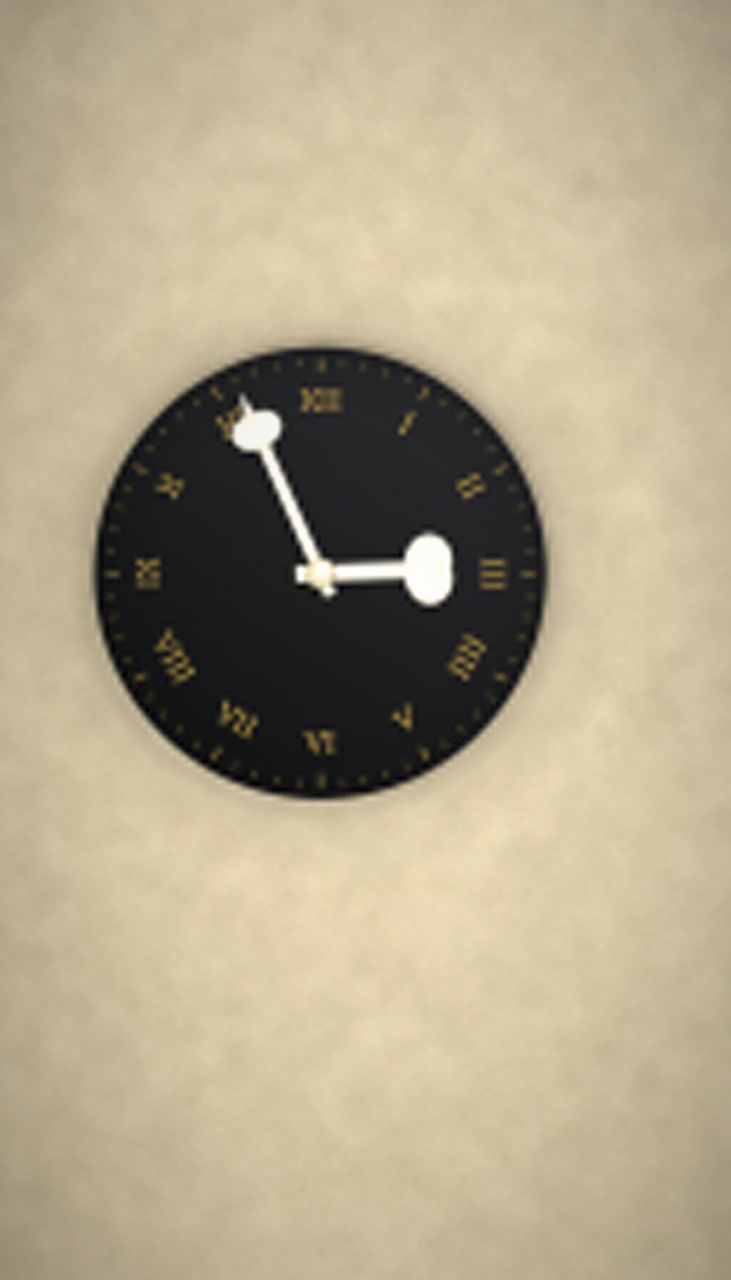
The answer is 2h56
